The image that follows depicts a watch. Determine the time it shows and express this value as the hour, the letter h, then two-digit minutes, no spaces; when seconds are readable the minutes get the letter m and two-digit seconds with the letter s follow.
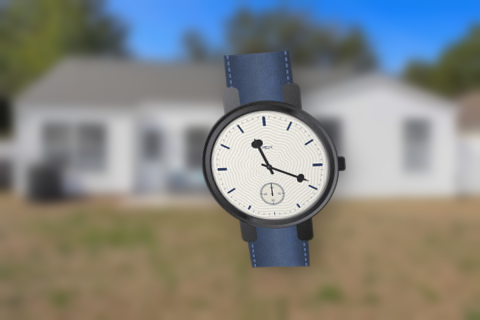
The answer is 11h19
